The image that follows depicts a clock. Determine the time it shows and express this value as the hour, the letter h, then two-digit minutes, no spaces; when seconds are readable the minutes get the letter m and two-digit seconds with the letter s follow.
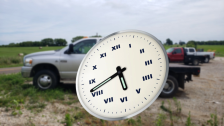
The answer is 5h42
